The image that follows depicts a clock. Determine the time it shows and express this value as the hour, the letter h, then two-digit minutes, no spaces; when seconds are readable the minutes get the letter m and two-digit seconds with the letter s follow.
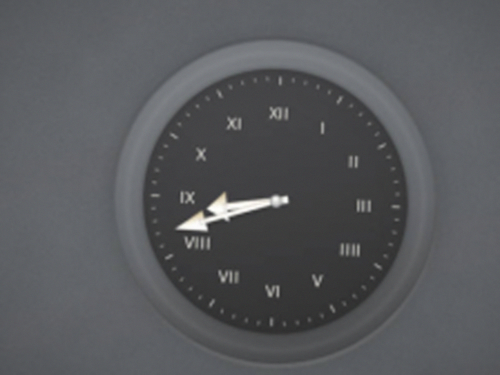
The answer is 8h42
